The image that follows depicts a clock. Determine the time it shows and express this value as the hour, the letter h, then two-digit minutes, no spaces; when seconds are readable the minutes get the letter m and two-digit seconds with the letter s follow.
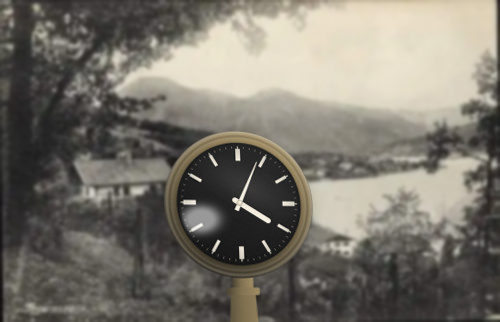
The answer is 4h04
